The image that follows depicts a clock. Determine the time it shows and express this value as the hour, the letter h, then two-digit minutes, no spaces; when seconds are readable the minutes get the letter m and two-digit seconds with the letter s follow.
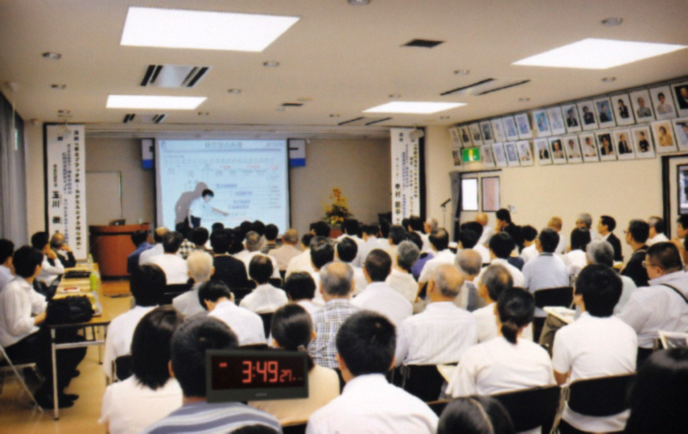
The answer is 3h49
